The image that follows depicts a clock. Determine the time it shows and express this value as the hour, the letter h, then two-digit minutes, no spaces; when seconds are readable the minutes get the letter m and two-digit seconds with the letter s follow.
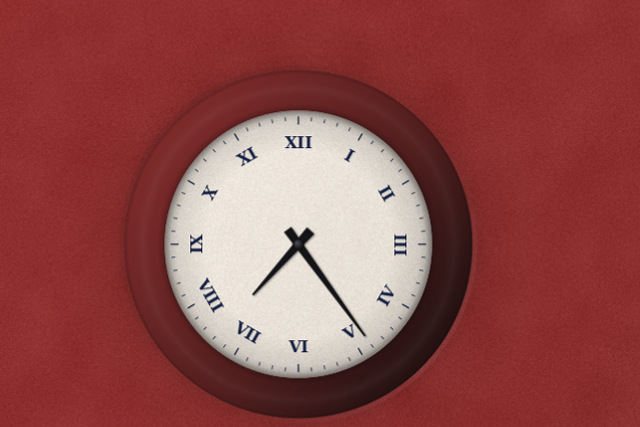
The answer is 7h24
